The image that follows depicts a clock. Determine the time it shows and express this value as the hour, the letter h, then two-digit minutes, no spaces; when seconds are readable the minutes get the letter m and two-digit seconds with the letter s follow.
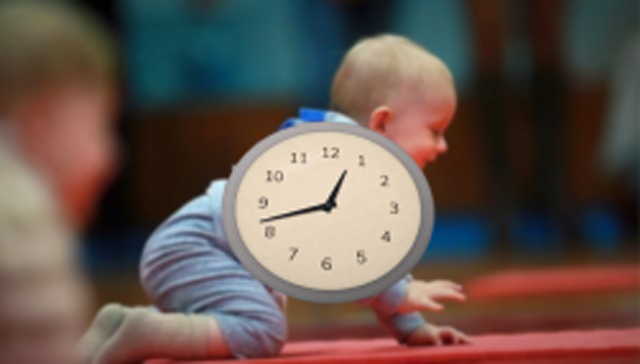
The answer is 12h42
